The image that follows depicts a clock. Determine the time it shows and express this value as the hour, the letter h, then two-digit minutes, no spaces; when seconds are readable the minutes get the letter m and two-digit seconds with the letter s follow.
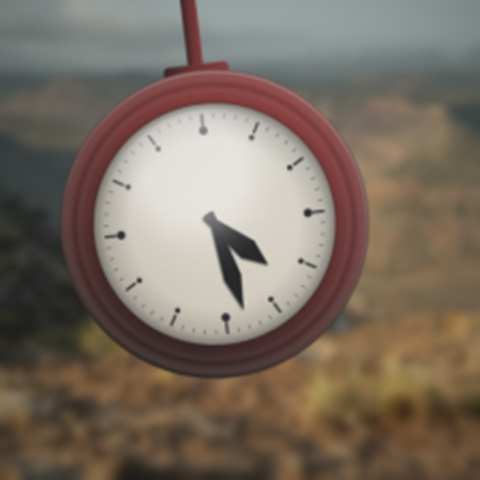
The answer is 4h28
